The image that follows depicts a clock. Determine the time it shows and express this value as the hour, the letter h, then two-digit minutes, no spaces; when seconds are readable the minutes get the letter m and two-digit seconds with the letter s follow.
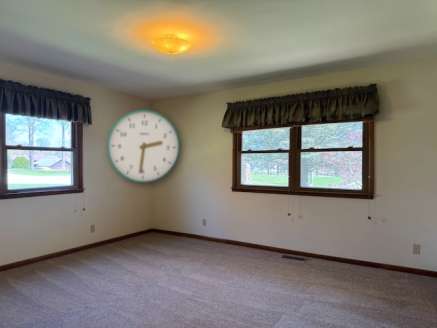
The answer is 2h31
